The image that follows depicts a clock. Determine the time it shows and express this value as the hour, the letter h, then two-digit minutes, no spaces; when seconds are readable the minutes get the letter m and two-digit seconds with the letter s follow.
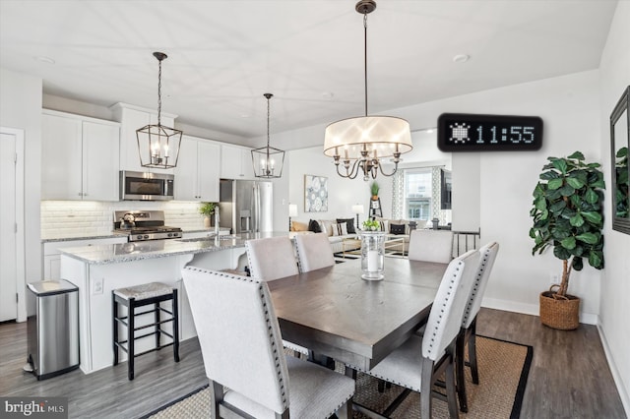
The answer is 11h55
